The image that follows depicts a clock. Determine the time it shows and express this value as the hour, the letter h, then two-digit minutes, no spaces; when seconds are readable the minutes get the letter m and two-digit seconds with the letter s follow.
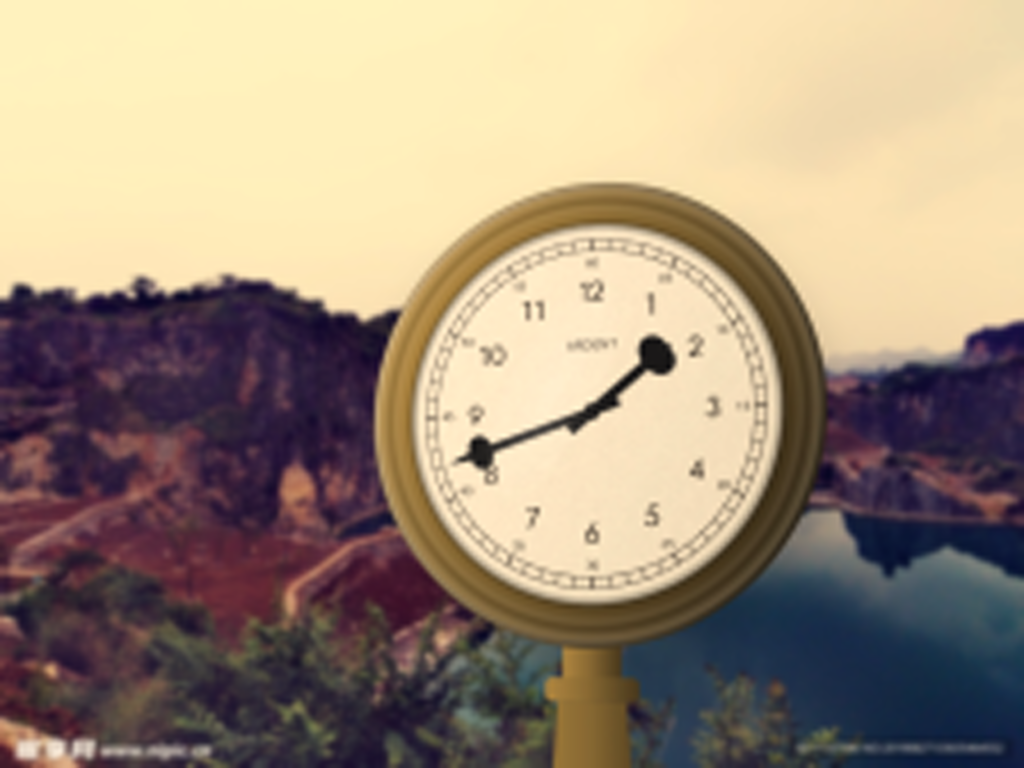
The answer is 1h42
